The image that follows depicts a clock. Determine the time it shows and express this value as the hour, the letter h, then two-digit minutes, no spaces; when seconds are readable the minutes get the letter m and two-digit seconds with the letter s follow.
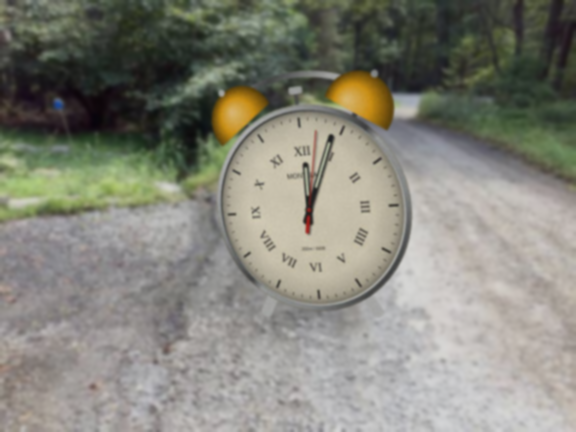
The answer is 12h04m02s
